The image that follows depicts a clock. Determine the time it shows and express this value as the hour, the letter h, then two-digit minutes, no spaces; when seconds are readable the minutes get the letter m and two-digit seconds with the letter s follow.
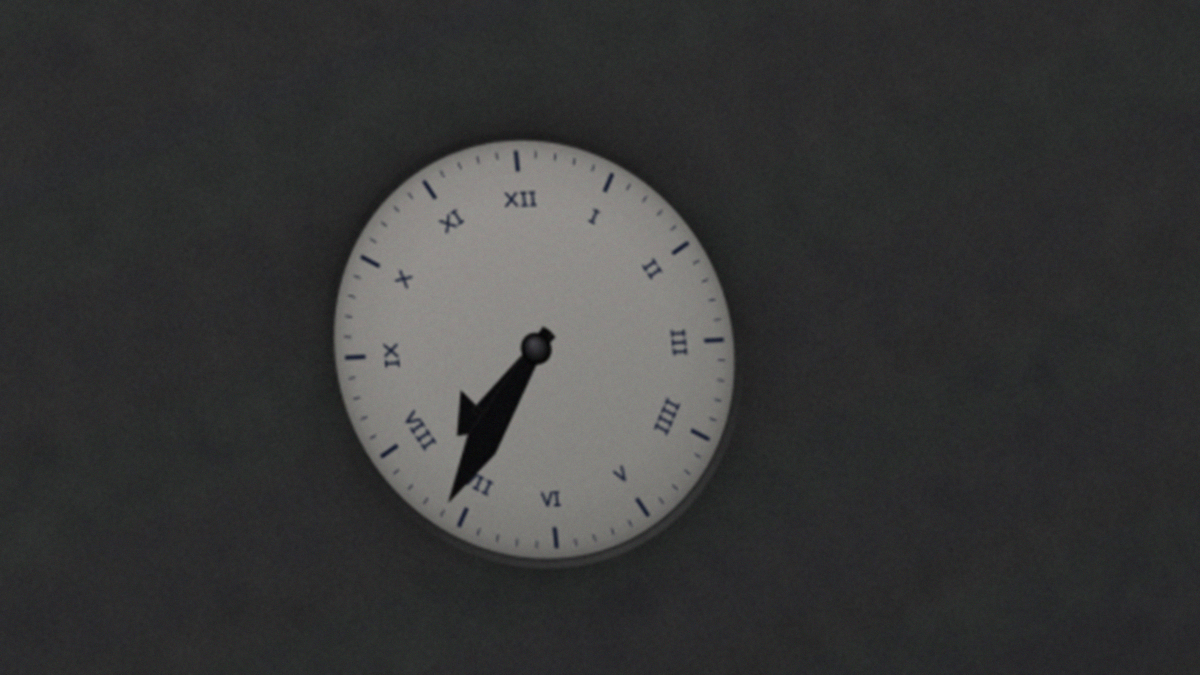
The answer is 7h36
